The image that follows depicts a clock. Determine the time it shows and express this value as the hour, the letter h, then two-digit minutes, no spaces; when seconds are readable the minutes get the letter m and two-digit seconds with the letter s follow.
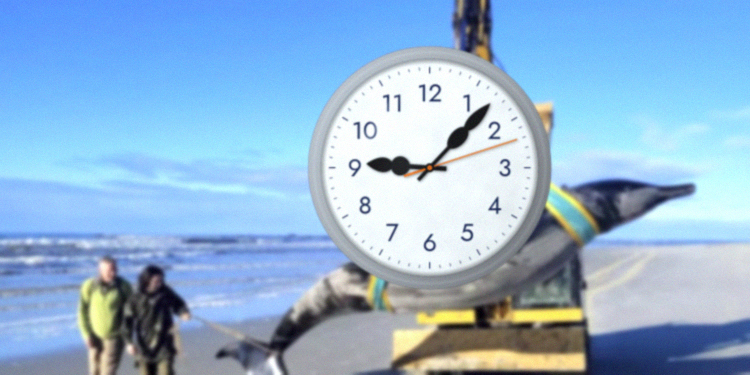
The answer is 9h07m12s
